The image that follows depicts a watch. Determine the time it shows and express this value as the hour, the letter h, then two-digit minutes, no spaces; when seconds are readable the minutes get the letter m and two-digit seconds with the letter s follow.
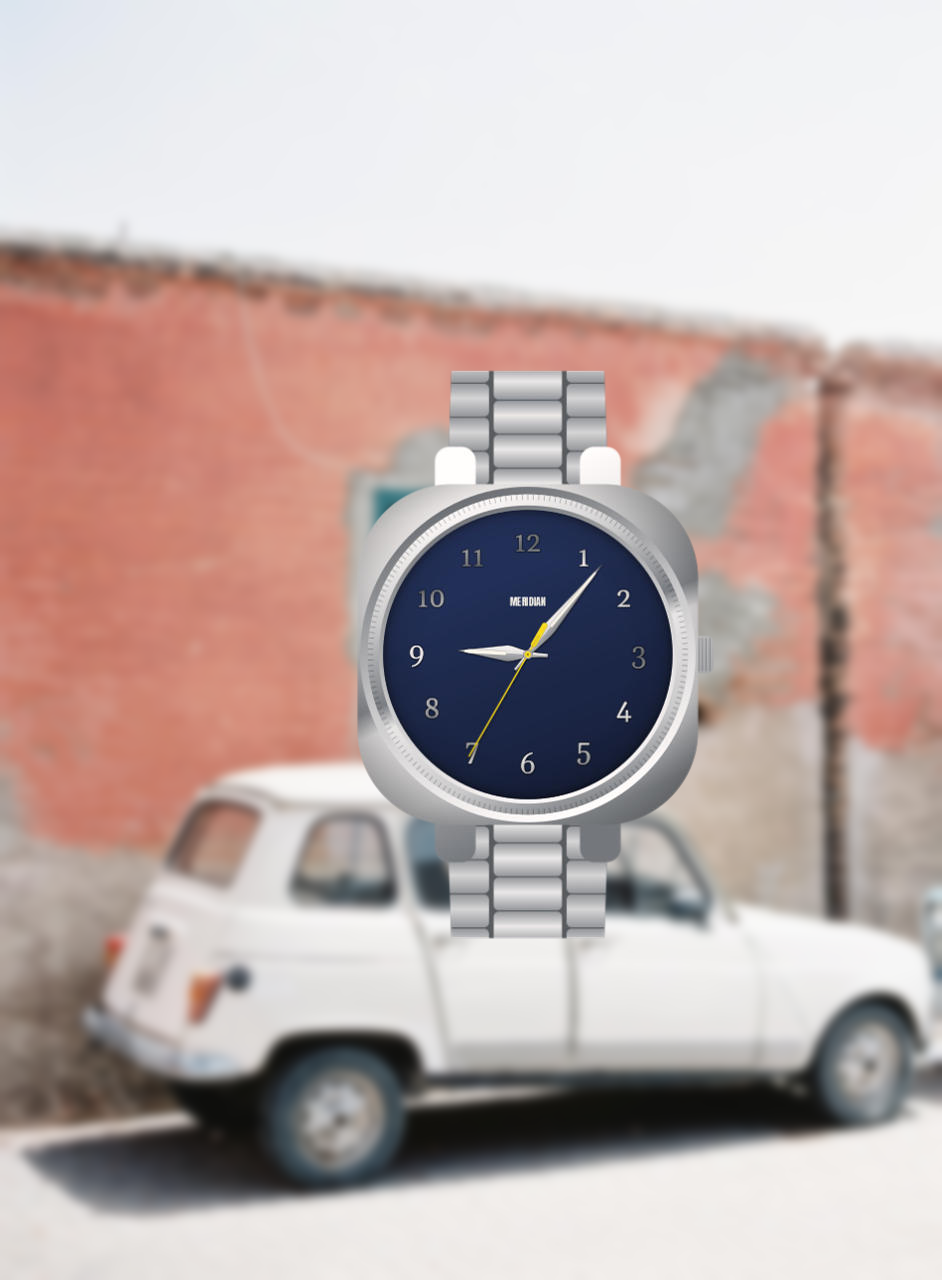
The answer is 9h06m35s
